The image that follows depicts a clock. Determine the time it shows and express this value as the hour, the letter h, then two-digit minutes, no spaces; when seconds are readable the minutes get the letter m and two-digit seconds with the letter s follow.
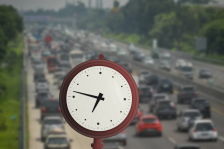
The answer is 6h47
